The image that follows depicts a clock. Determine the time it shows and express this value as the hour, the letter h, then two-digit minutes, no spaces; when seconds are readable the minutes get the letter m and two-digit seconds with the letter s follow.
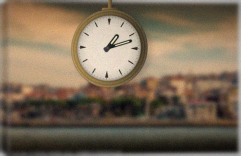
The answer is 1h12
